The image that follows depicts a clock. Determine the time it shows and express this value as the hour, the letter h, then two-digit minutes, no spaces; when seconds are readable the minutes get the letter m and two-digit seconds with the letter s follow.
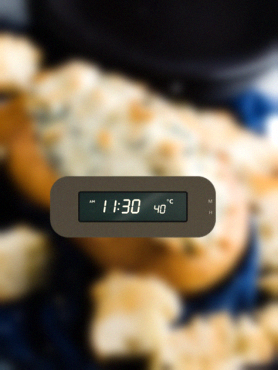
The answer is 11h30
